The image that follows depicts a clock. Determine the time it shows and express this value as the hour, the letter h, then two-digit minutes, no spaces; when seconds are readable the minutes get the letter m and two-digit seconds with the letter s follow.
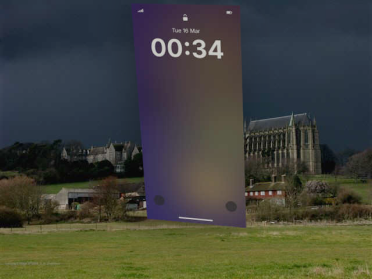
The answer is 0h34
